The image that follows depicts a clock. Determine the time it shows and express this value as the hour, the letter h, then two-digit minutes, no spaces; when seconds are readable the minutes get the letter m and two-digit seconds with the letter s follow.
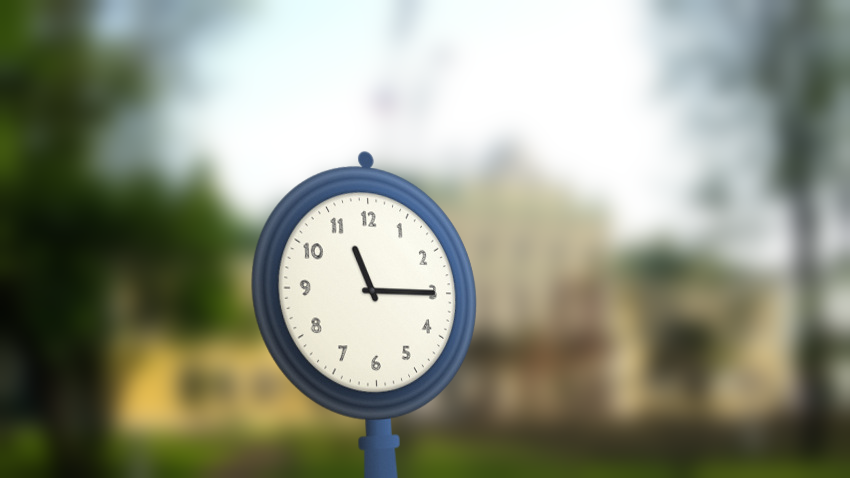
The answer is 11h15
